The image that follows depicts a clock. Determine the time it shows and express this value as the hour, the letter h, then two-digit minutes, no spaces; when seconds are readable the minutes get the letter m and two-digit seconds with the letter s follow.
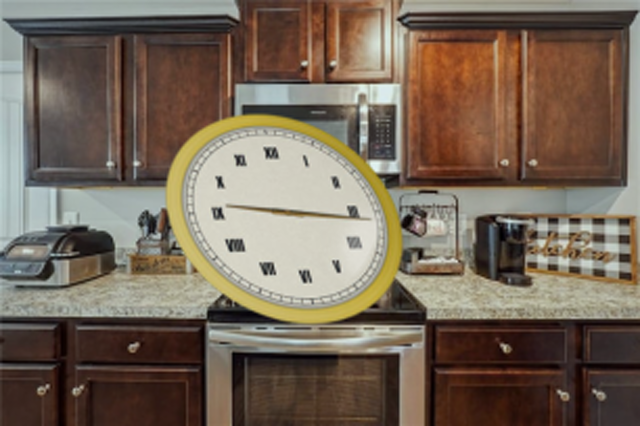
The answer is 9h16
